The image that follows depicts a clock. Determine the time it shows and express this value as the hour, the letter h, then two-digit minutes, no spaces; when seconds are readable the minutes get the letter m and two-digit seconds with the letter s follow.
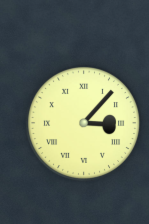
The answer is 3h07
